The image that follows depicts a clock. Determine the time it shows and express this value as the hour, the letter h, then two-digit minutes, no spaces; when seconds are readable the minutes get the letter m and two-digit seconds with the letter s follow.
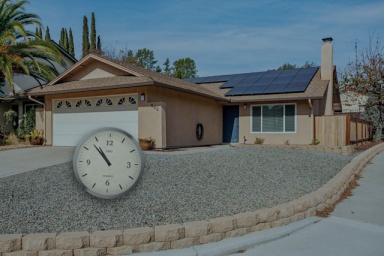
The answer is 10h53
